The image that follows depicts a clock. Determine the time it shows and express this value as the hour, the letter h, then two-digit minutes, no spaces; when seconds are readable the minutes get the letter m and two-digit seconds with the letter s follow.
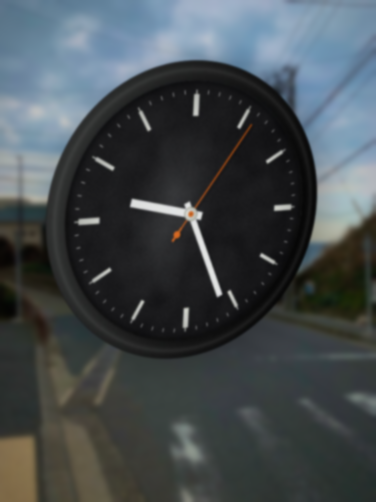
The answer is 9h26m06s
